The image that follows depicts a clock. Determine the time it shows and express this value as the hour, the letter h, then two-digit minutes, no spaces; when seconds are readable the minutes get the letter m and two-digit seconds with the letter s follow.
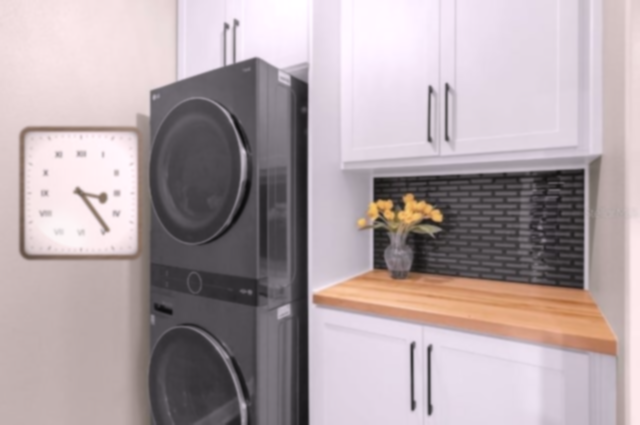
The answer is 3h24
